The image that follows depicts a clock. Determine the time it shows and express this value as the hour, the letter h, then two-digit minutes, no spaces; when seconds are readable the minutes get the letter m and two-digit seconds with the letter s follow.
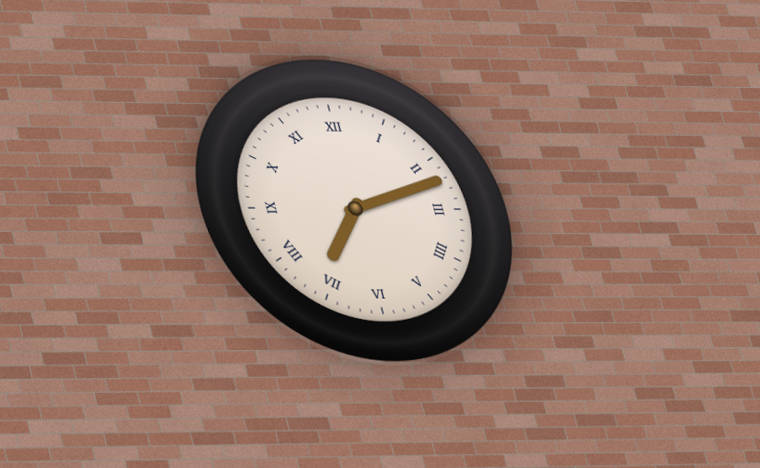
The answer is 7h12
